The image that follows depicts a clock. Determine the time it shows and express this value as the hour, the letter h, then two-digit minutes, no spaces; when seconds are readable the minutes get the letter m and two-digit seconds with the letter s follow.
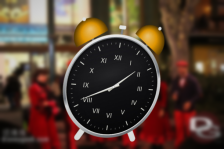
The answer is 1h41
